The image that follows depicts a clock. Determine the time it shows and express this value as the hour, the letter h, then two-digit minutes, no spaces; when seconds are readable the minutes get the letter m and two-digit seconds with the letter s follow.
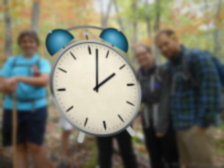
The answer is 2h02
